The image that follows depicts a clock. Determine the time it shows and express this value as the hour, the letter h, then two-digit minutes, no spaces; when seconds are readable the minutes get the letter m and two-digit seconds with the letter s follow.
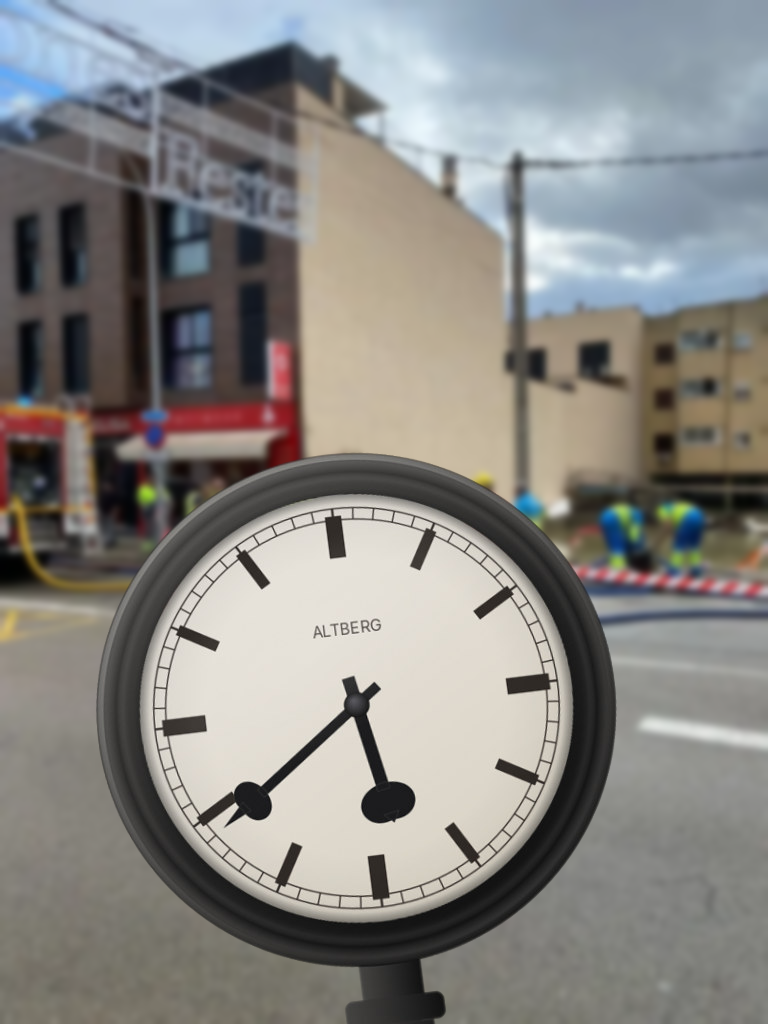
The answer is 5h39
